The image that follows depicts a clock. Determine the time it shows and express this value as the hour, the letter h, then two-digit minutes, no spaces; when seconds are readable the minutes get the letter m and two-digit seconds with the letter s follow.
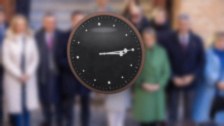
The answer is 3h15
